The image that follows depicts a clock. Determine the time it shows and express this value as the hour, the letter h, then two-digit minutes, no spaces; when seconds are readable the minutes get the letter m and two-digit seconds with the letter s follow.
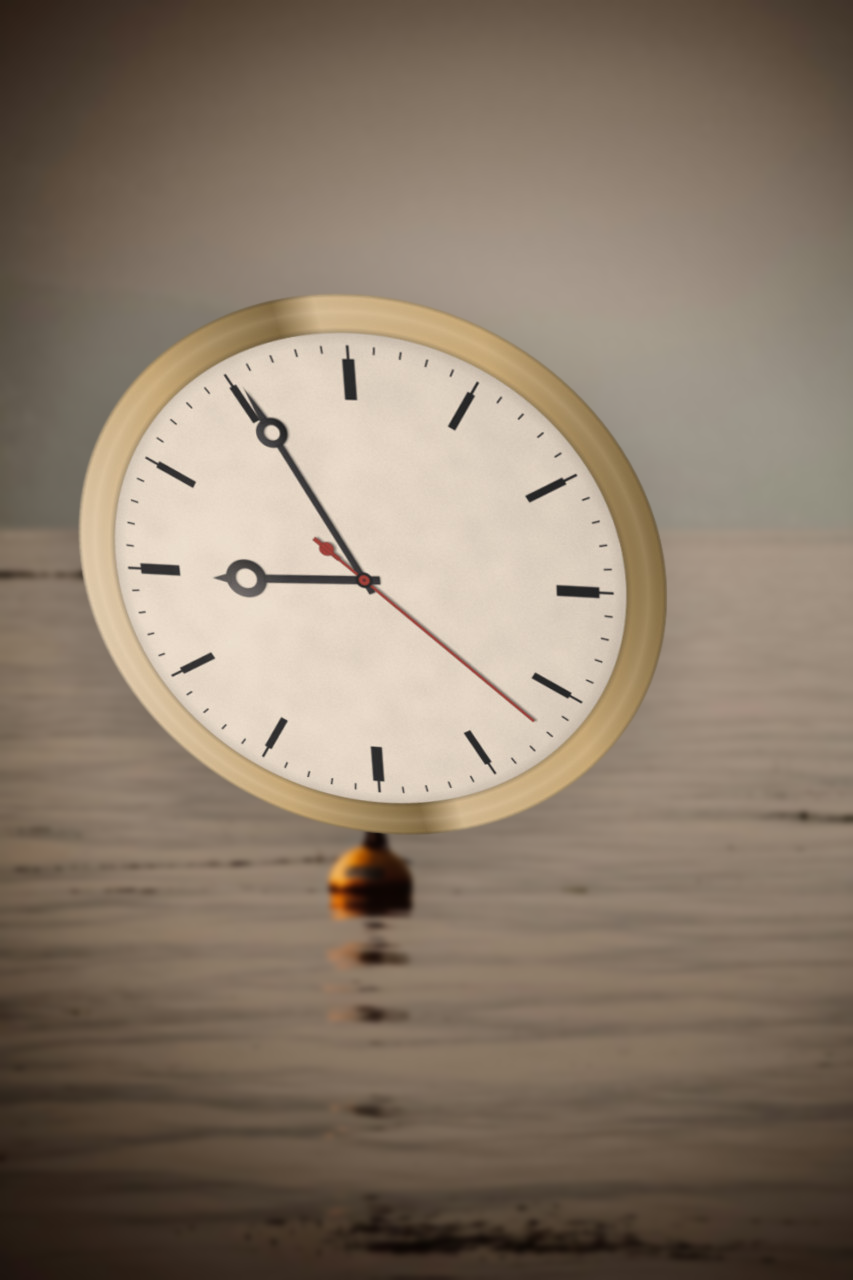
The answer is 8h55m22s
